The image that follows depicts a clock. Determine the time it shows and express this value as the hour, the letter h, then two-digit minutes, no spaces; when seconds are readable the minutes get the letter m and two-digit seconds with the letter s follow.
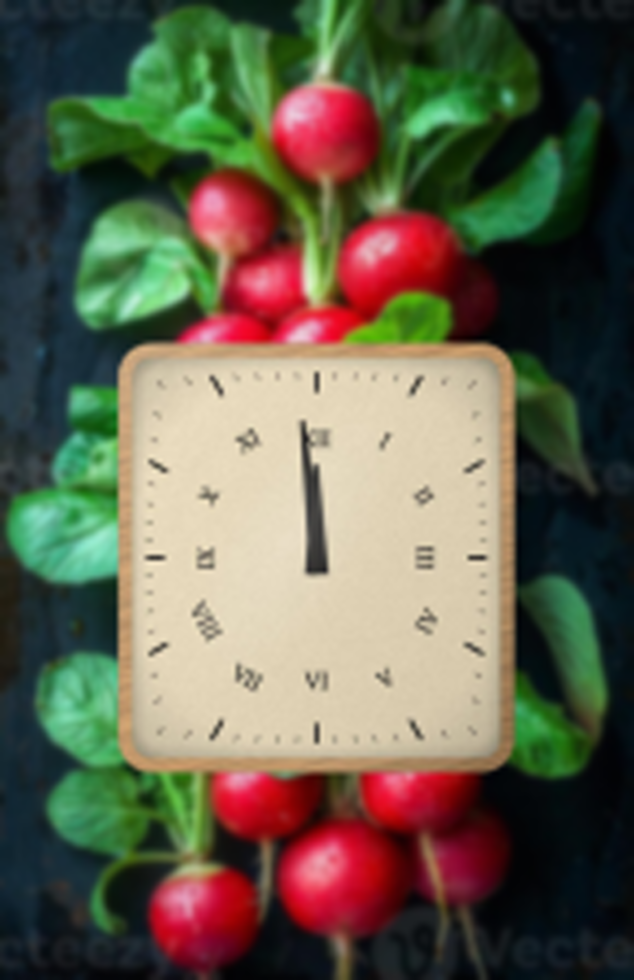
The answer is 11h59
